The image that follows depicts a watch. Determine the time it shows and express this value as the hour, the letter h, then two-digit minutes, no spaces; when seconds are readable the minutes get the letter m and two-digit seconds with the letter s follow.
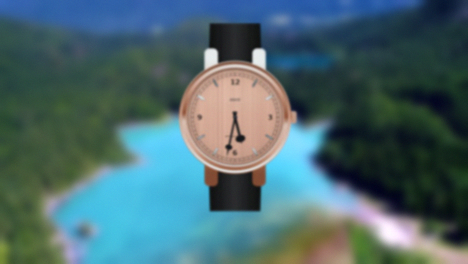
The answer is 5h32
